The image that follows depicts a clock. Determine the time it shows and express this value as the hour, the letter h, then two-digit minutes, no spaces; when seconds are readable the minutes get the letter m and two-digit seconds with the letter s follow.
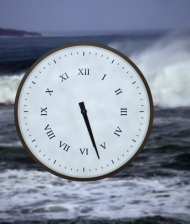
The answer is 5h27
